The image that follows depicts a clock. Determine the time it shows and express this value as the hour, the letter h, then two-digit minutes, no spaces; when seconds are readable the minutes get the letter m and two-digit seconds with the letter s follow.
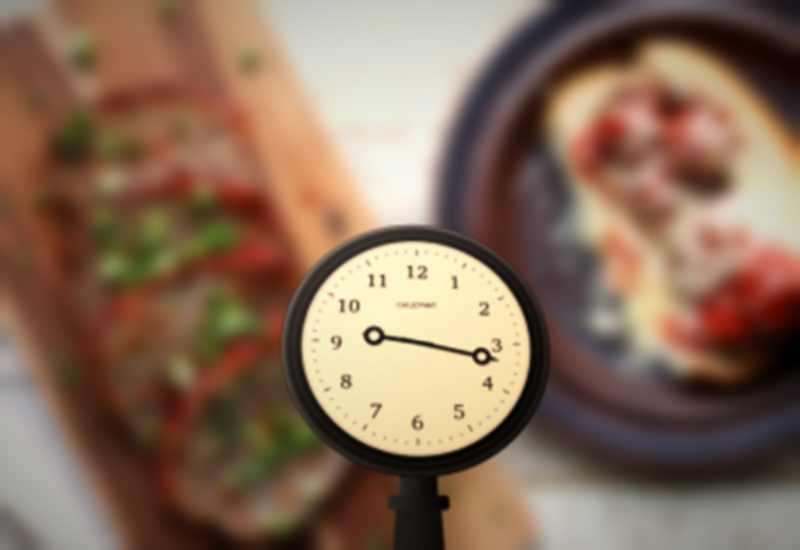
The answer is 9h17
